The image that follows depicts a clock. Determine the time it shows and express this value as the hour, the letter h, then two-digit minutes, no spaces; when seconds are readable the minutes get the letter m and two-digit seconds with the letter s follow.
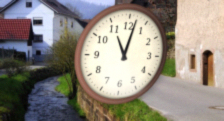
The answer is 11h02
